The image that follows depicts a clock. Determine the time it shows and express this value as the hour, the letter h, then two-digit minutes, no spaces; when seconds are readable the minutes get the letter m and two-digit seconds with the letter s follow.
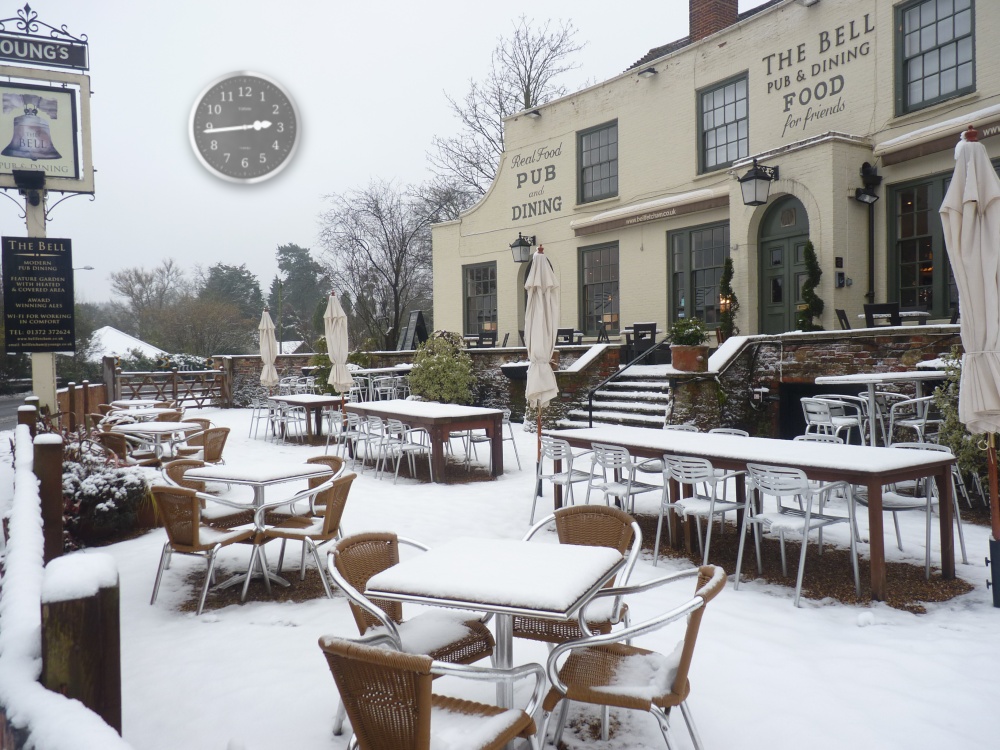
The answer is 2h44
